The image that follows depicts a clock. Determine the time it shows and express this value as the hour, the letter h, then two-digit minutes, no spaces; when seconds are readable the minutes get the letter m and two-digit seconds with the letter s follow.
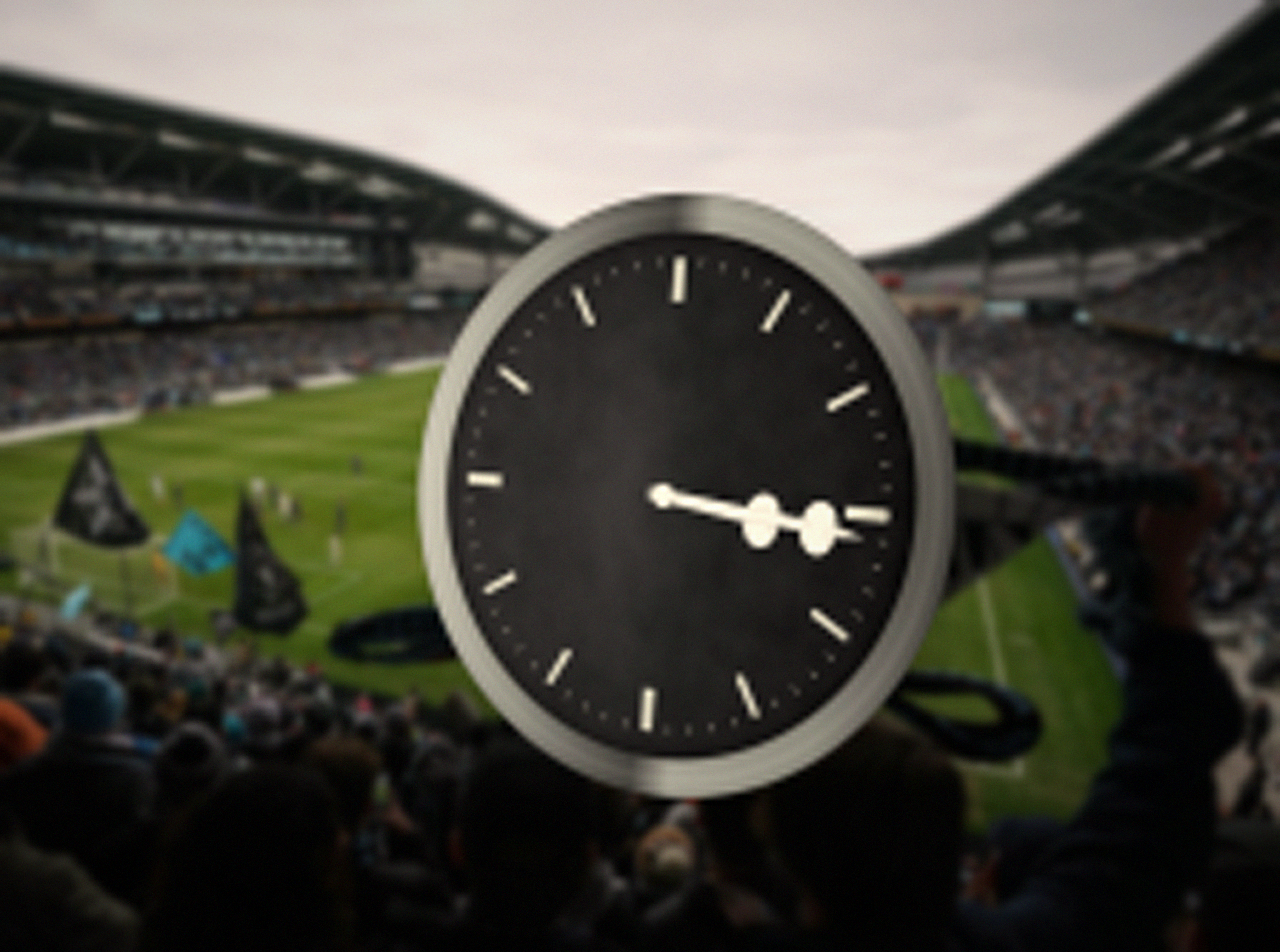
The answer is 3h16
